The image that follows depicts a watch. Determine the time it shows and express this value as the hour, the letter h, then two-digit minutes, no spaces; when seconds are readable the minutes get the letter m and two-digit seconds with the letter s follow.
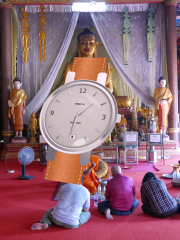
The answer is 1h31
